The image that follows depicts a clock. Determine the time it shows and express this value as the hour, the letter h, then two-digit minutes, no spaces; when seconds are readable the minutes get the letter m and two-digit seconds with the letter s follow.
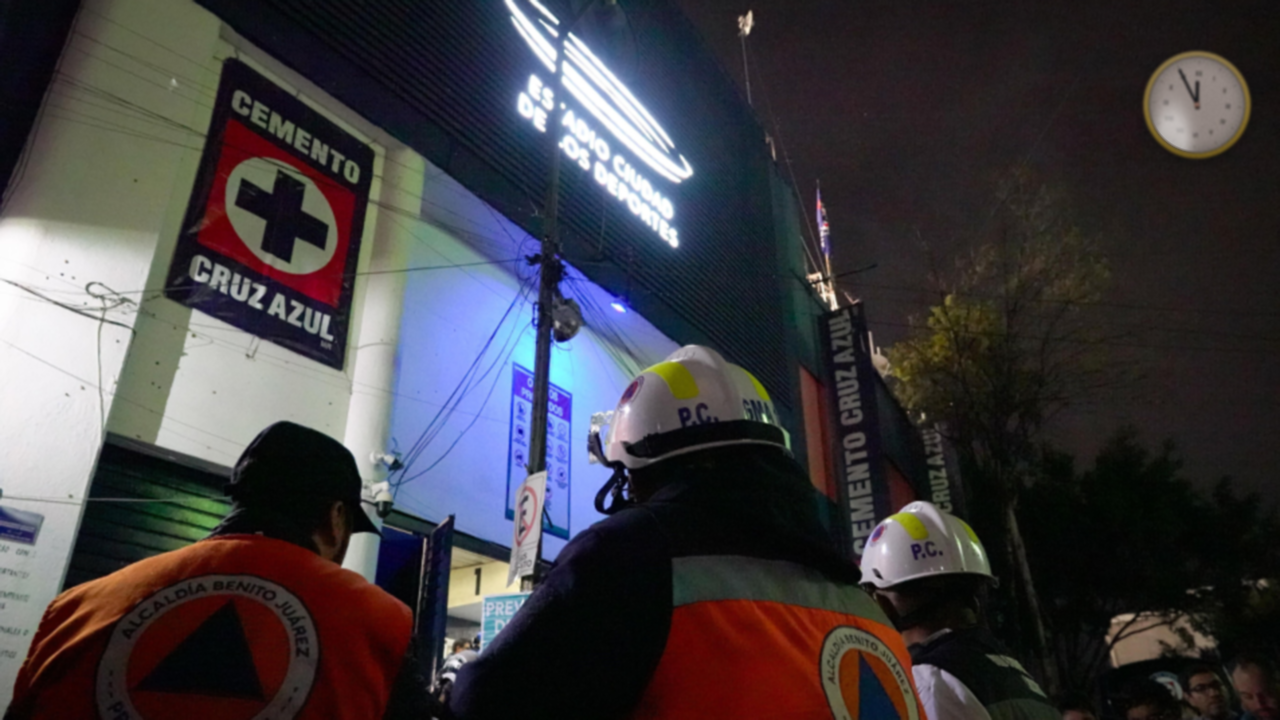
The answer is 11h55
